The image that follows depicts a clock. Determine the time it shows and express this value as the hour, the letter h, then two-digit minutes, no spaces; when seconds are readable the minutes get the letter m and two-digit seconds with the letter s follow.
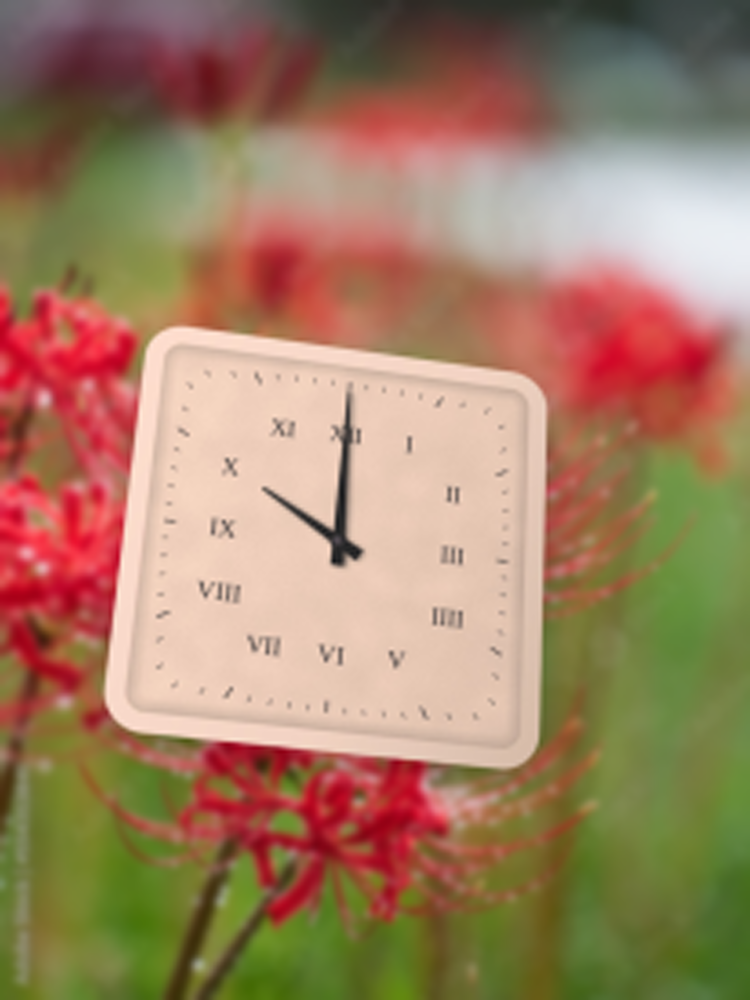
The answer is 10h00
